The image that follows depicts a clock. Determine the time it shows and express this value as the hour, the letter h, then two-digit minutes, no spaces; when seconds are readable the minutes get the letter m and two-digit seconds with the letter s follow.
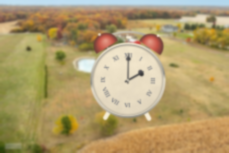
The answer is 2h00
